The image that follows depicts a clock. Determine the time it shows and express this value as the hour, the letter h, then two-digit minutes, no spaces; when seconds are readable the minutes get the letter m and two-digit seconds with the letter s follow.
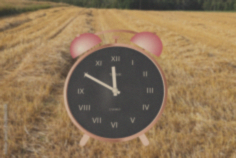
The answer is 11h50
